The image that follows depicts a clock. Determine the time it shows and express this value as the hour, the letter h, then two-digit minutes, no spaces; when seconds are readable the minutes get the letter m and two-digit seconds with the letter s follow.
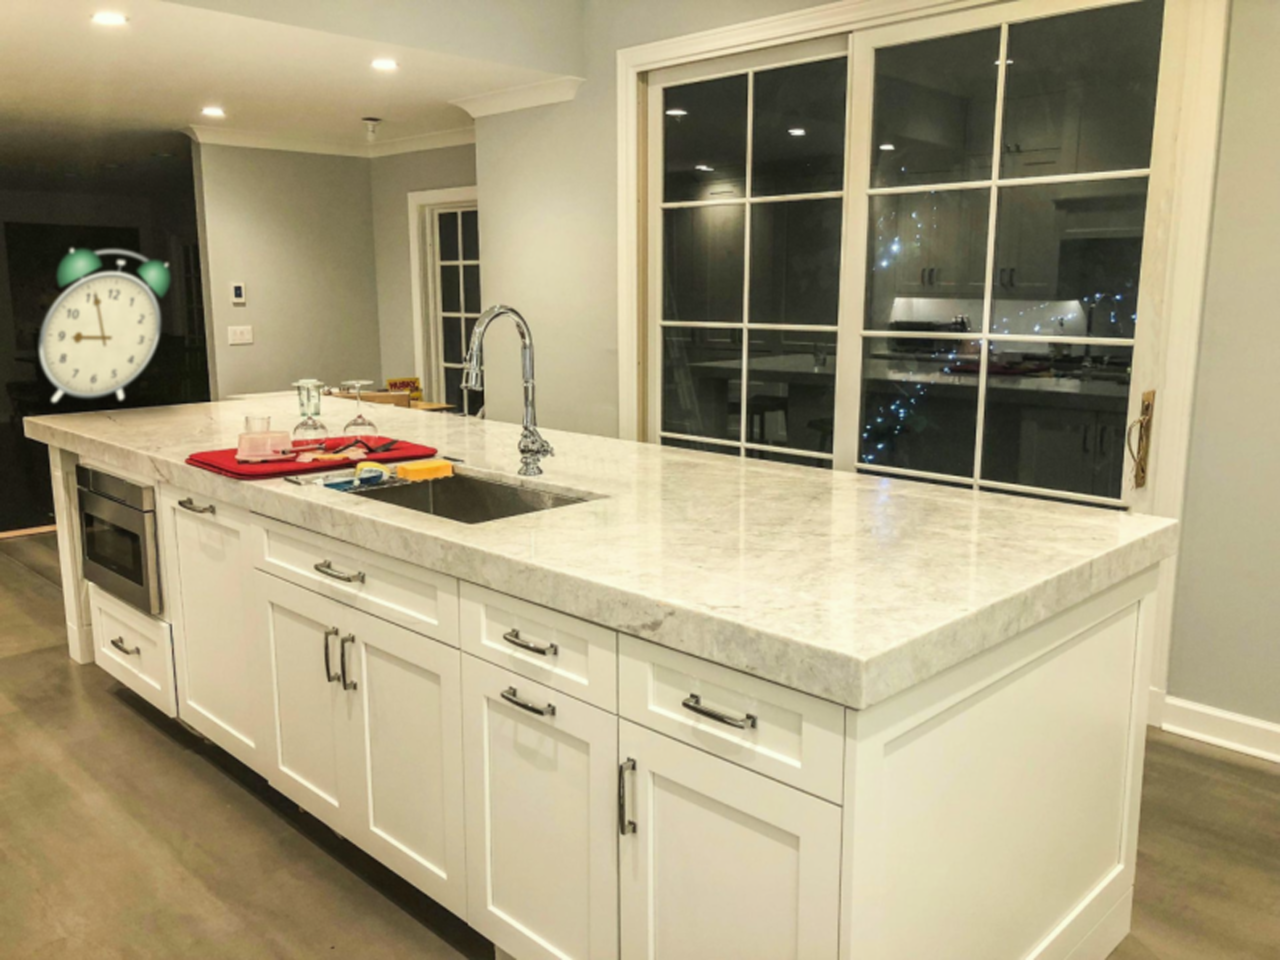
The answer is 8h56
